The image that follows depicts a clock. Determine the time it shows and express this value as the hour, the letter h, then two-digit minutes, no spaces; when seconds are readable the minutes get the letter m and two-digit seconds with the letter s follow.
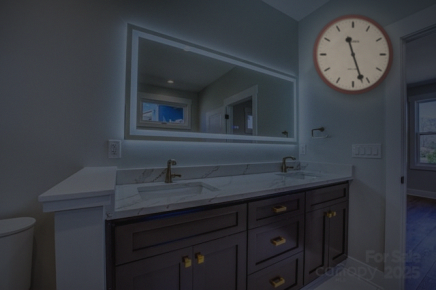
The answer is 11h27
